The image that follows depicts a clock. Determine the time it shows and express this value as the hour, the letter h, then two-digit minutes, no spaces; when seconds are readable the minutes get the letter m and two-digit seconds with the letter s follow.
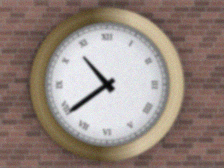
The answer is 10h39
